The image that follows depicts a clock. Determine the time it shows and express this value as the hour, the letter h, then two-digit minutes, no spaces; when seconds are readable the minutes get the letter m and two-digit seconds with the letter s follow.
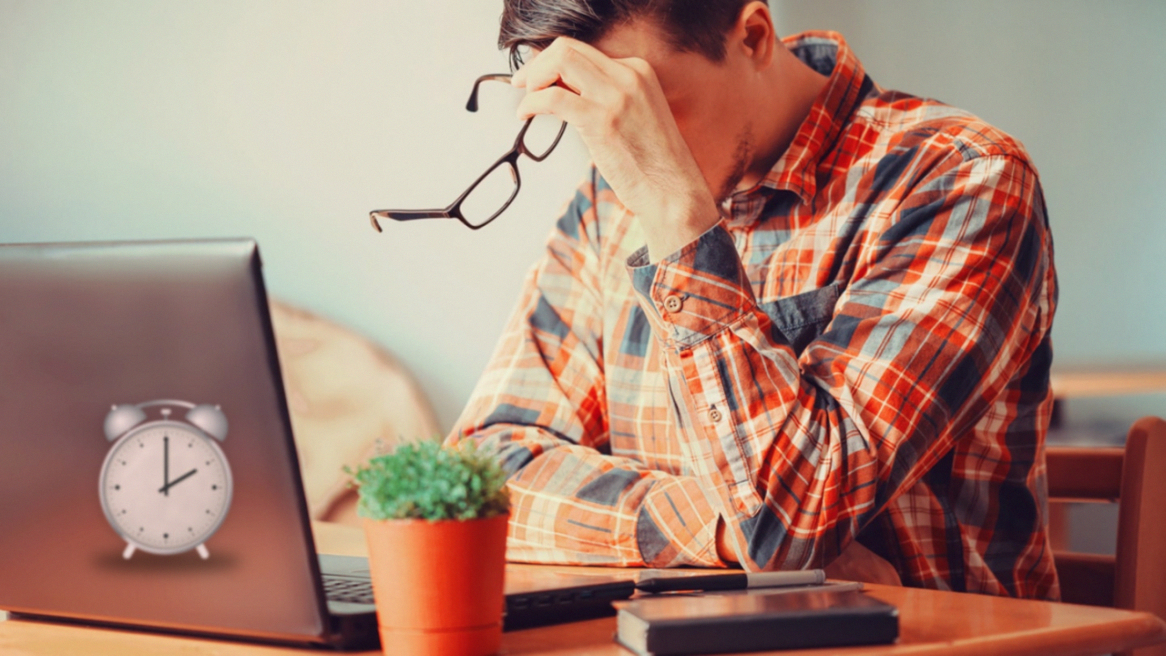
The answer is 2h00
